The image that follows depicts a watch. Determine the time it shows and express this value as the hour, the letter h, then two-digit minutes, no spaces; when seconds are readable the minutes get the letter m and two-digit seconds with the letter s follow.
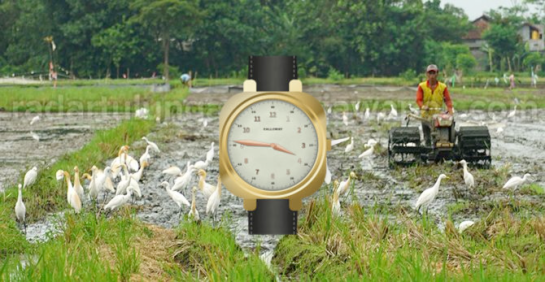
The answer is 3h46
